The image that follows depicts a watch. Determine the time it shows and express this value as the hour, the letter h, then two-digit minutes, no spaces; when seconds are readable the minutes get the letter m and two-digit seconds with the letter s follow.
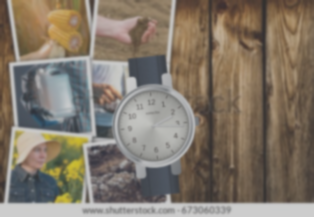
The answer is 2h16
